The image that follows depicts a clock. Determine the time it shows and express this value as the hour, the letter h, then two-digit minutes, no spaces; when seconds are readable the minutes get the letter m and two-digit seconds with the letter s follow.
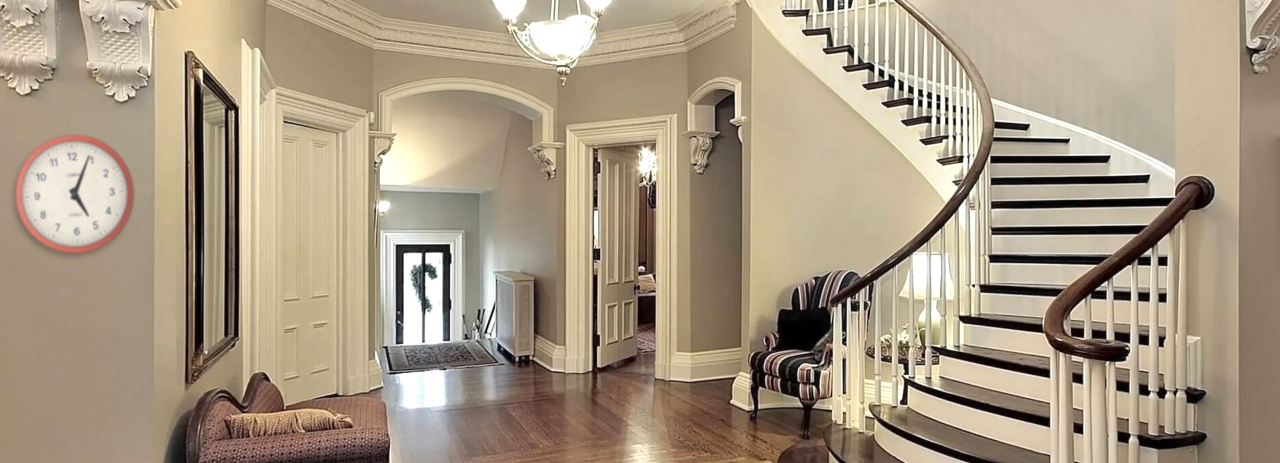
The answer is 5h04
